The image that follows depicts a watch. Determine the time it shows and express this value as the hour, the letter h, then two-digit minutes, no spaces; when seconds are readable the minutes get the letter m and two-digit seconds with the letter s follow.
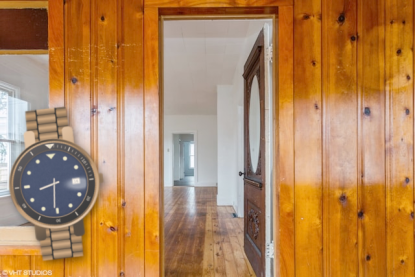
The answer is 8h31
